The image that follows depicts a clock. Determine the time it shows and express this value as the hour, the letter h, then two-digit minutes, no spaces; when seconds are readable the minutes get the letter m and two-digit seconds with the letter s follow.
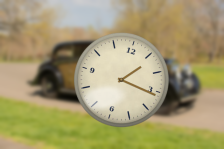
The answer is 1h16
